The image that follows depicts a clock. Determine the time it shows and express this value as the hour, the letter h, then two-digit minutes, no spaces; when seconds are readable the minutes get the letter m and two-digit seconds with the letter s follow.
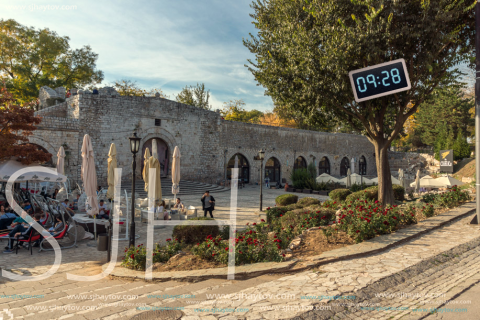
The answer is 9h28
